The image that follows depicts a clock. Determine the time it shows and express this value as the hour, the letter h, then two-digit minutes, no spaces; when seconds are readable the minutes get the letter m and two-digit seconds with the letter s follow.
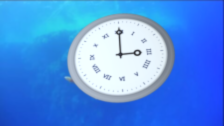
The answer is 3h00
